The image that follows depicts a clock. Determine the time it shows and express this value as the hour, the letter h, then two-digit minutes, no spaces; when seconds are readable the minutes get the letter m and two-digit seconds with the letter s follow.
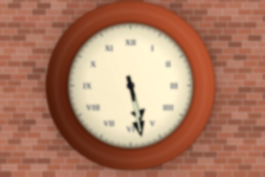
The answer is 5h28
